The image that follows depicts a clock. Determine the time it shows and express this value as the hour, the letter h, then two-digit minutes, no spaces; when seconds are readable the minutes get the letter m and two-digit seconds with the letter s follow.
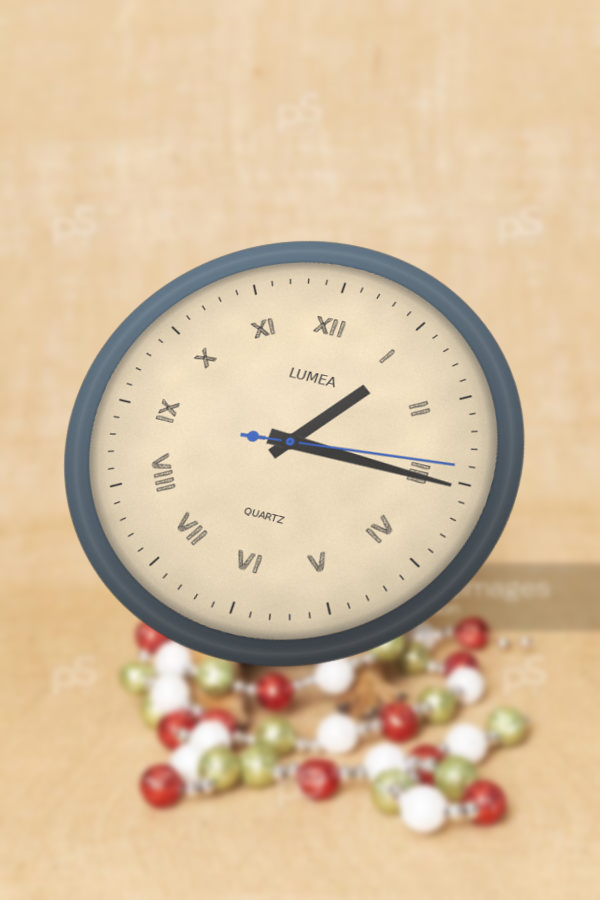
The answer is 1h15m14s
